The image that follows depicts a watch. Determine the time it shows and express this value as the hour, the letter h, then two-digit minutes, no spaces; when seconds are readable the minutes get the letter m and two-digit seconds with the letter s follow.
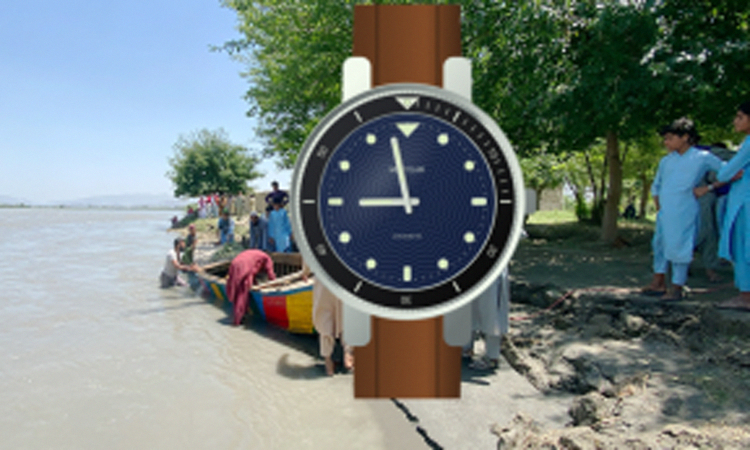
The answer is 8h58
